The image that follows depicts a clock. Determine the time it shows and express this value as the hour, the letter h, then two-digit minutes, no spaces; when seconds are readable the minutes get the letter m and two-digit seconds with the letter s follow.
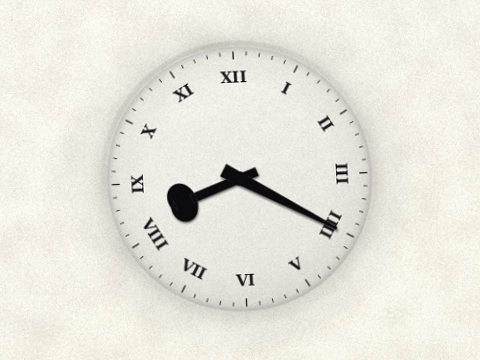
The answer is 8h20
